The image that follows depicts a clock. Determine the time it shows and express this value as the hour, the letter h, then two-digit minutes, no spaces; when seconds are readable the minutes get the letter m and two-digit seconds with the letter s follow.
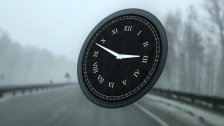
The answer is 2h48
